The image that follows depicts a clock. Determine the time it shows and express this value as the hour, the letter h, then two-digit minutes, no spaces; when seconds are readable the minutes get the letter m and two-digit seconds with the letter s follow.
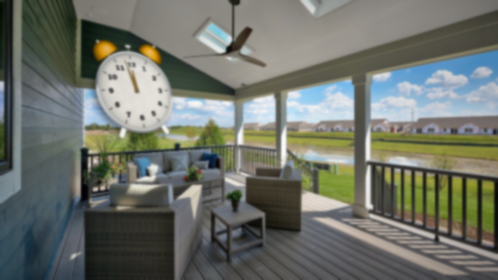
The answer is 11h58
